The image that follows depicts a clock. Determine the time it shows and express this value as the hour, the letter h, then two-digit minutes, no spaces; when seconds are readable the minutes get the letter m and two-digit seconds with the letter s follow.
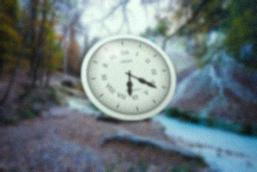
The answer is 6h21
